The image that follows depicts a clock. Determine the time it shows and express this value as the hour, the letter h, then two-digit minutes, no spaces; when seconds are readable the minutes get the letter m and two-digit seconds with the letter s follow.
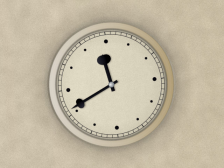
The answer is 11h41
